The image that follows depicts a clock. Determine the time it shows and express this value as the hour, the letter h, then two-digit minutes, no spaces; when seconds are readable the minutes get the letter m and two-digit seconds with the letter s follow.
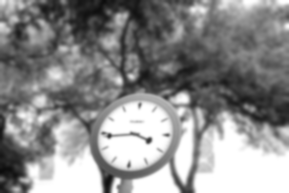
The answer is 3h44
